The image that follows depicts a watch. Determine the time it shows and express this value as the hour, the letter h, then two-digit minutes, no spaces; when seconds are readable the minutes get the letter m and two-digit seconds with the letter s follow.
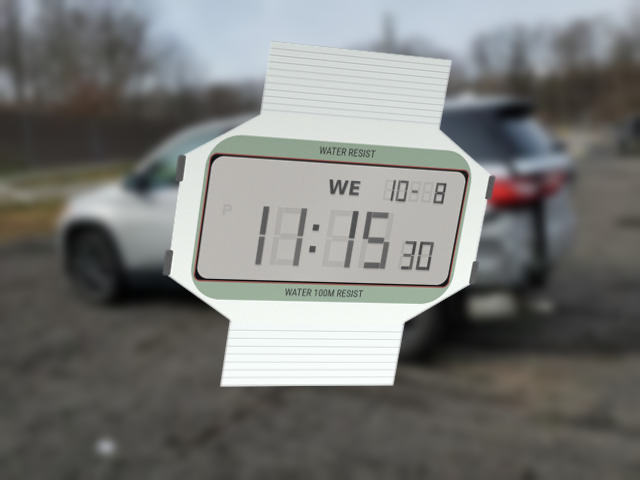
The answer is 11h15m30s
